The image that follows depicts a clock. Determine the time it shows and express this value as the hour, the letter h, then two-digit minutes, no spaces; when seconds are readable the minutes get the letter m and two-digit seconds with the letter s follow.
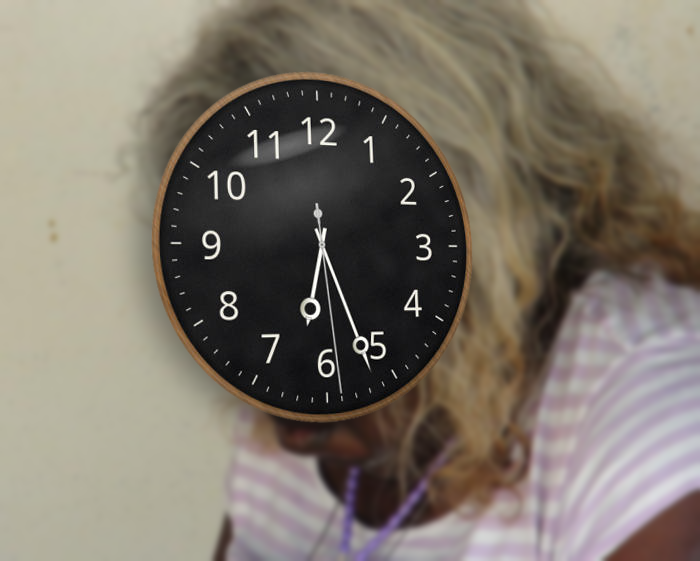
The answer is 6h26m29s
